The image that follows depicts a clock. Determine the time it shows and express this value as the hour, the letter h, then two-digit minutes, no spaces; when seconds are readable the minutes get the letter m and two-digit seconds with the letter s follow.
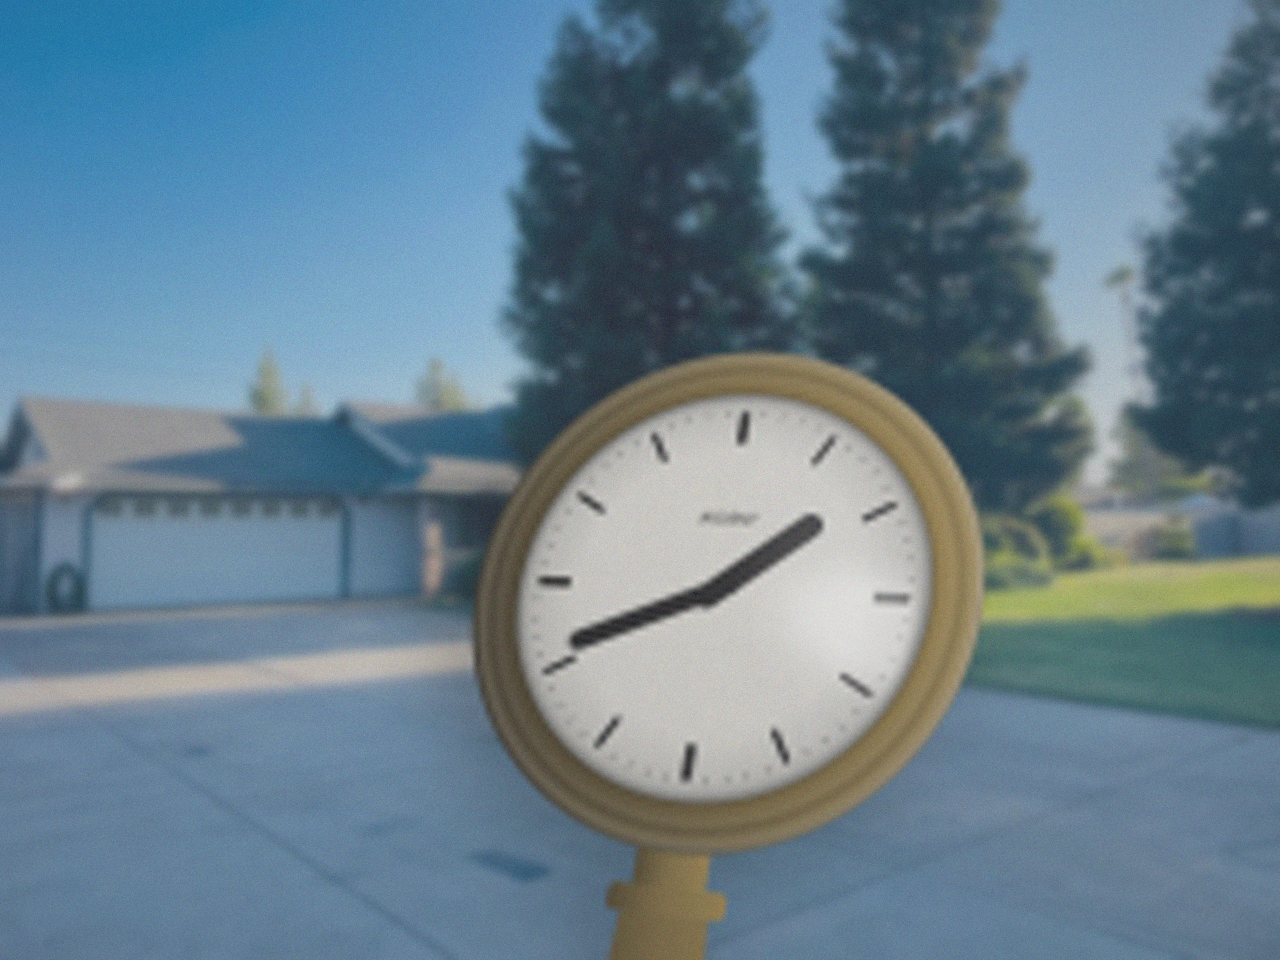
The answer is 1h41
